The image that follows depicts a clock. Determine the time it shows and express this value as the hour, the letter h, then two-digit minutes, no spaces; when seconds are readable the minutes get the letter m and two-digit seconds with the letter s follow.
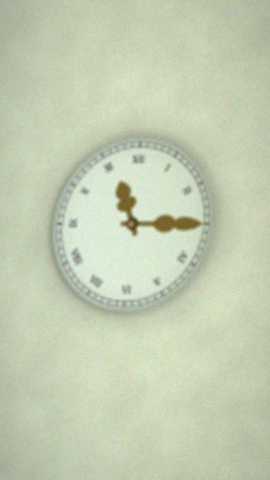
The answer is 11h15
